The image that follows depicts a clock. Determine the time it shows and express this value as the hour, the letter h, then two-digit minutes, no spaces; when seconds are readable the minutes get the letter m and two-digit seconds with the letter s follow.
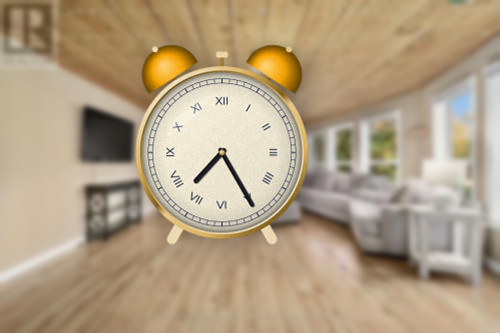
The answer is 7h25
